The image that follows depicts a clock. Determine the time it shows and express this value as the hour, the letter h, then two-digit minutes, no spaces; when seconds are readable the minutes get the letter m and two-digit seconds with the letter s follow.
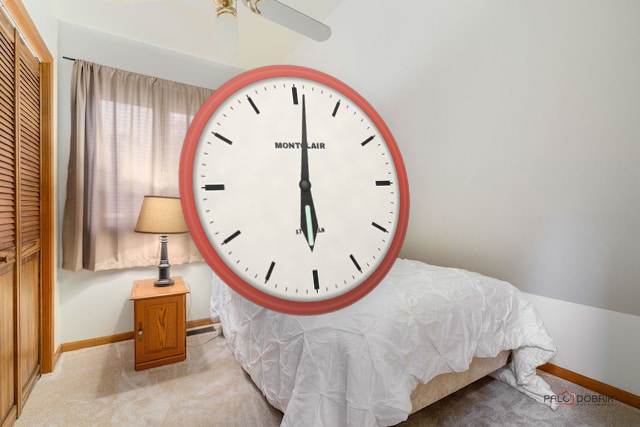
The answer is 6h01
